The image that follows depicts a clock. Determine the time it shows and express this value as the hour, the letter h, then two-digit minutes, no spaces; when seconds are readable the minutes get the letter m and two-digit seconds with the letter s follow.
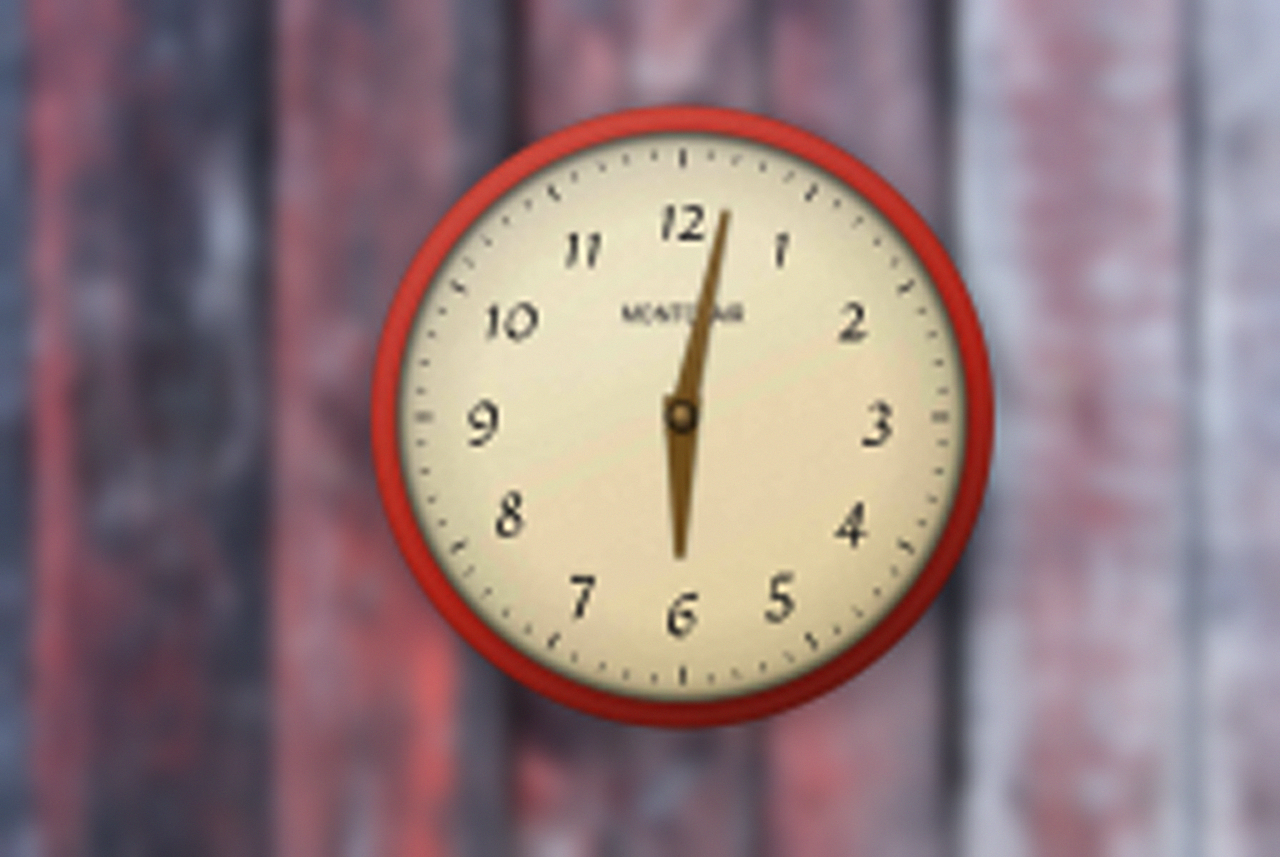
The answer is 6h02
